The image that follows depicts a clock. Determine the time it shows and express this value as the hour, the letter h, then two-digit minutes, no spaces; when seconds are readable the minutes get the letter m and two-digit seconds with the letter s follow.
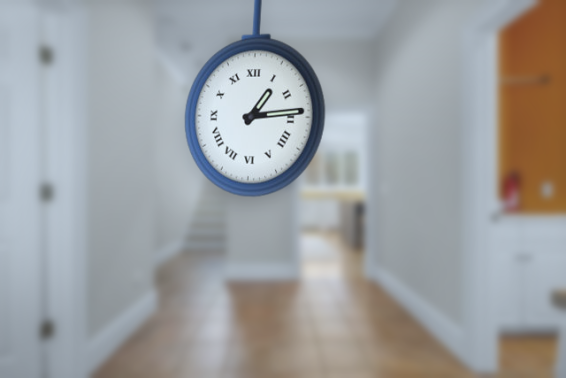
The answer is 1h14
